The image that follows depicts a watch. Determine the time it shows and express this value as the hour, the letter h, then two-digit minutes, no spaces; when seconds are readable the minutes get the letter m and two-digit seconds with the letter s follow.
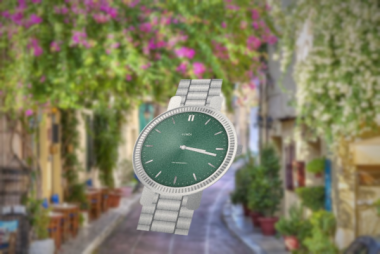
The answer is 3h17
